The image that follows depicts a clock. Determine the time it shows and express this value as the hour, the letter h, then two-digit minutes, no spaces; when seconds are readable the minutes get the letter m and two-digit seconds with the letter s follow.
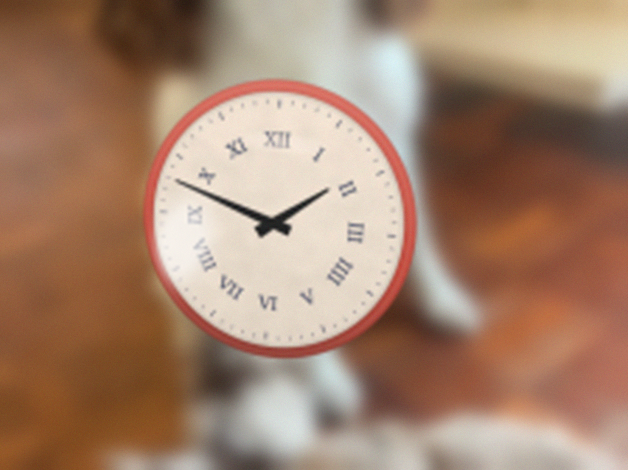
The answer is 1h48
